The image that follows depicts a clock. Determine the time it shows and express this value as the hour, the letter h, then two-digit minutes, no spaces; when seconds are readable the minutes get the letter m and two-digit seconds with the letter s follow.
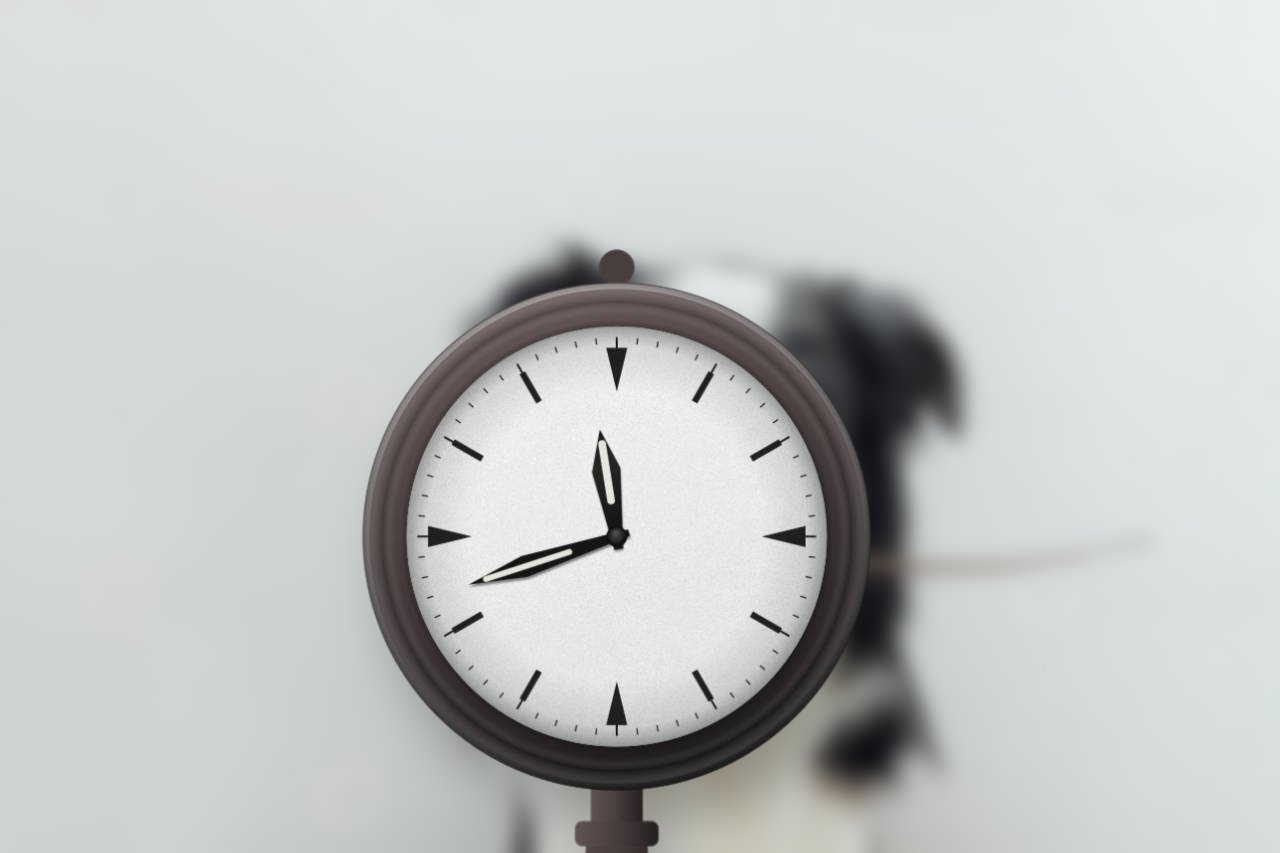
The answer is 11h42
